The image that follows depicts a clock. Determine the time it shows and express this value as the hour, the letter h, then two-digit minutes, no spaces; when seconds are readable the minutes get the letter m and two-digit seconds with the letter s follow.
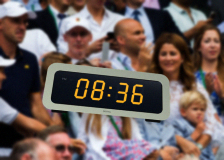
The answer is 8h36
